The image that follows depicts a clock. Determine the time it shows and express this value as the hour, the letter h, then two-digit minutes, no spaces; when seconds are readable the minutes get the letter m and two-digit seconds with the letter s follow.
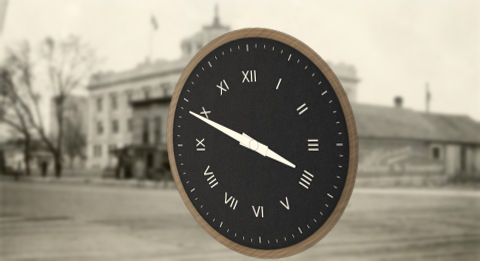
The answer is 3h49
